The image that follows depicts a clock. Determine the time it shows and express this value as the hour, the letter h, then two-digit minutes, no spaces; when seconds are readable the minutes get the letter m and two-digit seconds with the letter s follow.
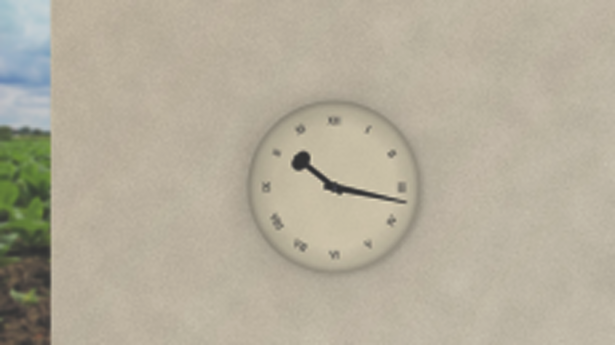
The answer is 10h17
